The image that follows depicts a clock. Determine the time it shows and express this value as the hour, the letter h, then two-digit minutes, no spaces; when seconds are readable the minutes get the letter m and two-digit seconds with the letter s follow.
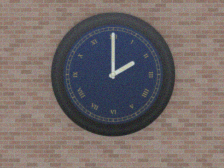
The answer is 2h00
